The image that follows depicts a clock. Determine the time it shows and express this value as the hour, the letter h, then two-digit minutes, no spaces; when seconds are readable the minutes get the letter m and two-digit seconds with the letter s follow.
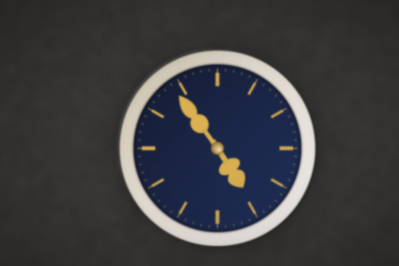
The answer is 4h54
